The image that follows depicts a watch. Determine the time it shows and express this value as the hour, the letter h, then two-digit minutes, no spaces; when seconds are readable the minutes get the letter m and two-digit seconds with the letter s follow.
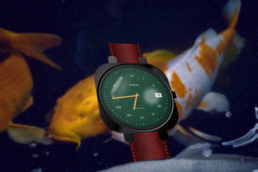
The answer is 6h44
